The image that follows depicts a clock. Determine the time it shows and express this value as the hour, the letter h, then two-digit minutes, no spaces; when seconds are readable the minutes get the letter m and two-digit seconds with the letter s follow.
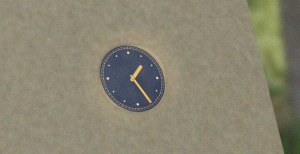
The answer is 1h25
